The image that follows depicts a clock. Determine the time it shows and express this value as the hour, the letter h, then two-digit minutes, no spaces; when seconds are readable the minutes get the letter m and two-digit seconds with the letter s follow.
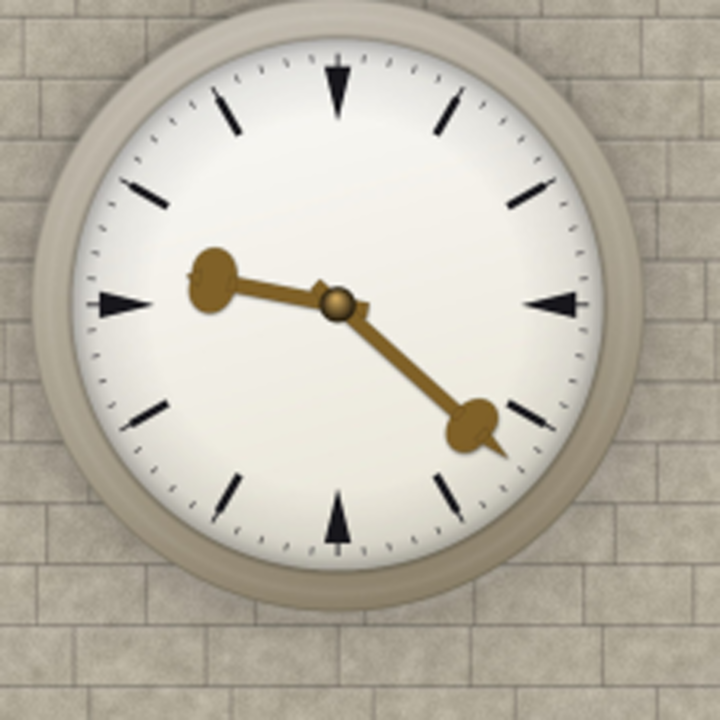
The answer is 9h22
